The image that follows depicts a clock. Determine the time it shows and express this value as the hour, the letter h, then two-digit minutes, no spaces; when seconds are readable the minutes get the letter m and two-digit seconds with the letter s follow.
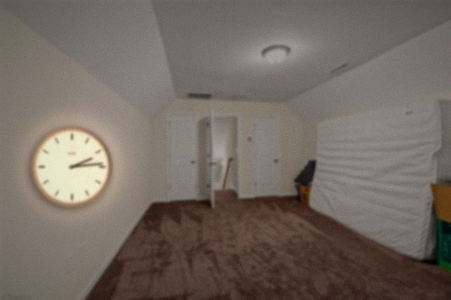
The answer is 2h14
